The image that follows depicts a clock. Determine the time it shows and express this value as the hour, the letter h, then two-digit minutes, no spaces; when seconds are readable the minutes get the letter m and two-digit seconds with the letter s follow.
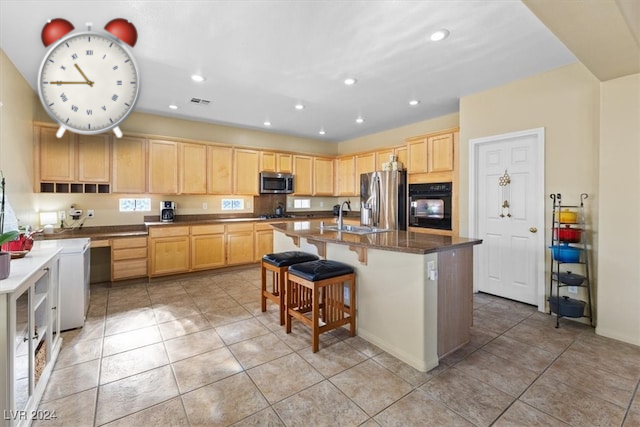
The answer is 10h45
